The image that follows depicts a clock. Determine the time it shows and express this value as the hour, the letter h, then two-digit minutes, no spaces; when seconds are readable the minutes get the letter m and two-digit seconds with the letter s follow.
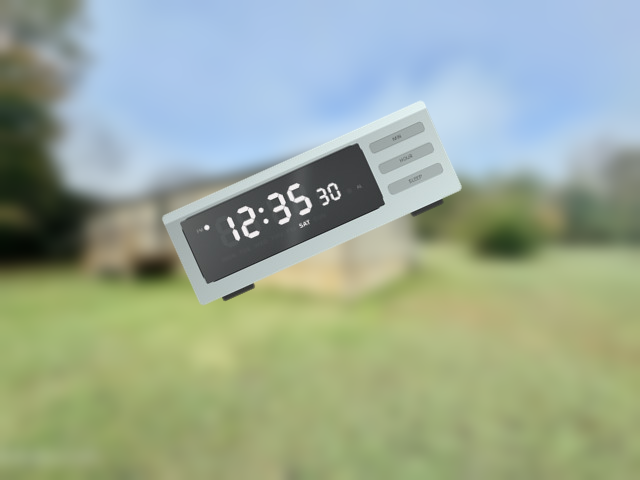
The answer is 12h35m30s
